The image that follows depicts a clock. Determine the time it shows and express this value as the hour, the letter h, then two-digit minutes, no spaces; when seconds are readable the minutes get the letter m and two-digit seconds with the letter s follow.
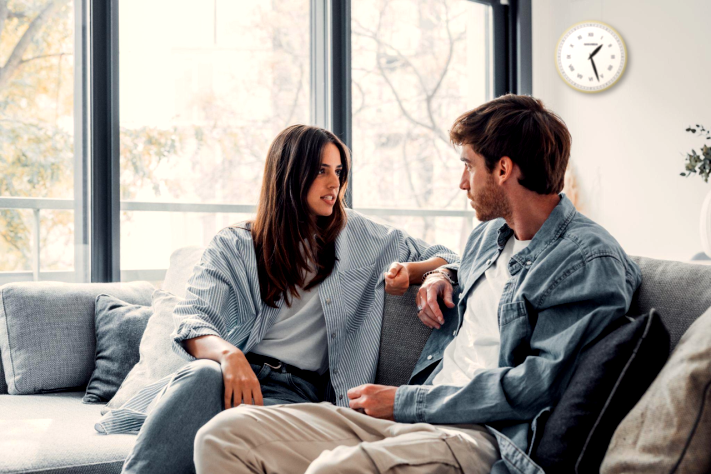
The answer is 1h27
